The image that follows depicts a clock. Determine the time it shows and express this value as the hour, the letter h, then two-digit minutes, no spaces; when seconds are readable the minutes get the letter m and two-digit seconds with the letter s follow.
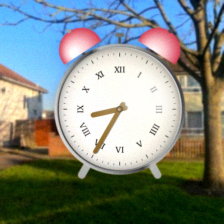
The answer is 8h35
